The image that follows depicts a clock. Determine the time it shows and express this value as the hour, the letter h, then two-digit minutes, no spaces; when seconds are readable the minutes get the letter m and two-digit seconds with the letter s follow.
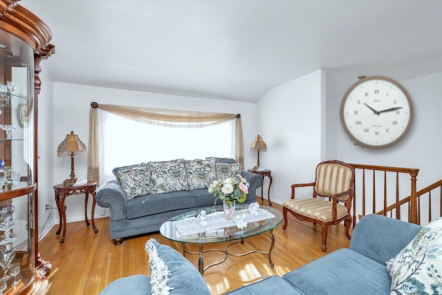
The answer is 10h13
